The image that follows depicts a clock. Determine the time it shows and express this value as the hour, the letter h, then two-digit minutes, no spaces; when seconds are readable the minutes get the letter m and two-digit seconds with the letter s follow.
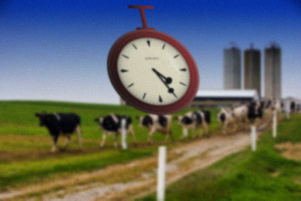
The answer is 4h25
